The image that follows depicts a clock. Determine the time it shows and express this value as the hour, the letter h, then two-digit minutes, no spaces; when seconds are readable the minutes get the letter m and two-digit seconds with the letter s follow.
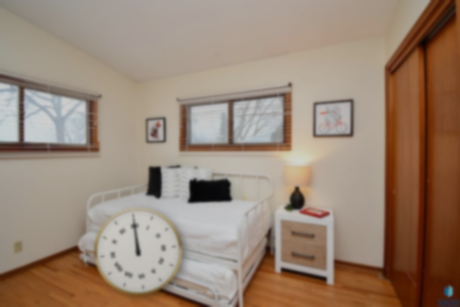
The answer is 12h00
